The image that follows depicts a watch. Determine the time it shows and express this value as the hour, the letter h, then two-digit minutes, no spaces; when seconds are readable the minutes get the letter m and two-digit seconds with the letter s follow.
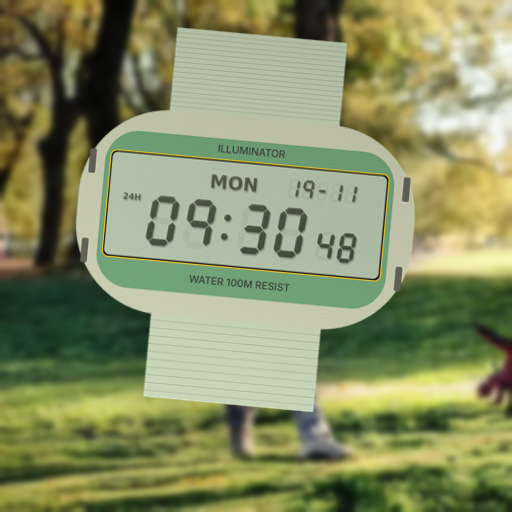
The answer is 9h30m48s
